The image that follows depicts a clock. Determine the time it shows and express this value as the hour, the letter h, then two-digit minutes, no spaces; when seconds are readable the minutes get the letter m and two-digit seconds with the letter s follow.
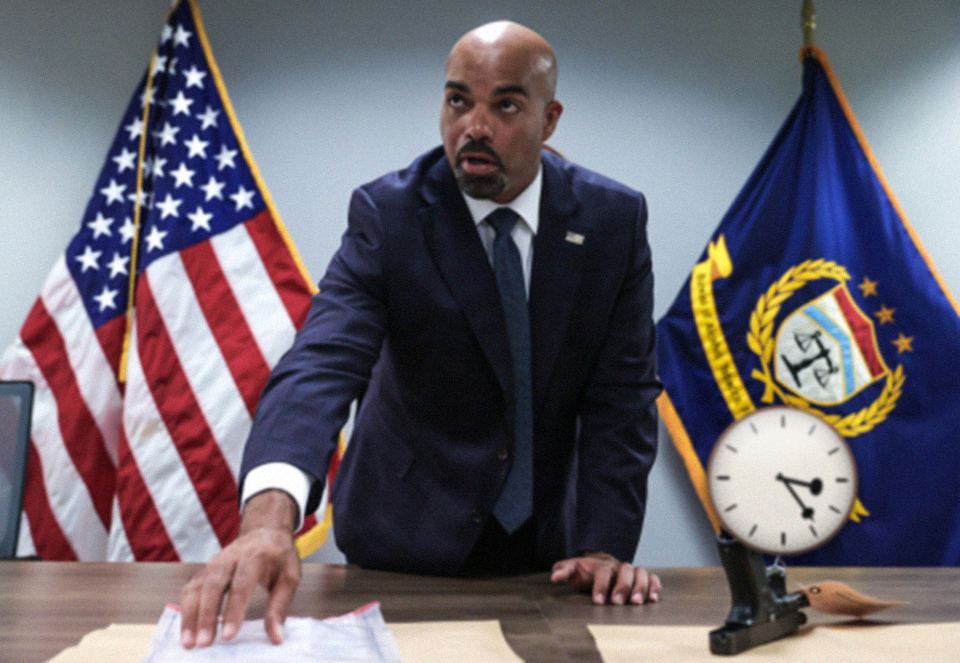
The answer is 3h24
